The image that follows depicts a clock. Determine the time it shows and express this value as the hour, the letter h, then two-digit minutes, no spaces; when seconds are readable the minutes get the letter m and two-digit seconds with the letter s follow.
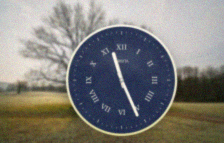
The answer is 11h26
